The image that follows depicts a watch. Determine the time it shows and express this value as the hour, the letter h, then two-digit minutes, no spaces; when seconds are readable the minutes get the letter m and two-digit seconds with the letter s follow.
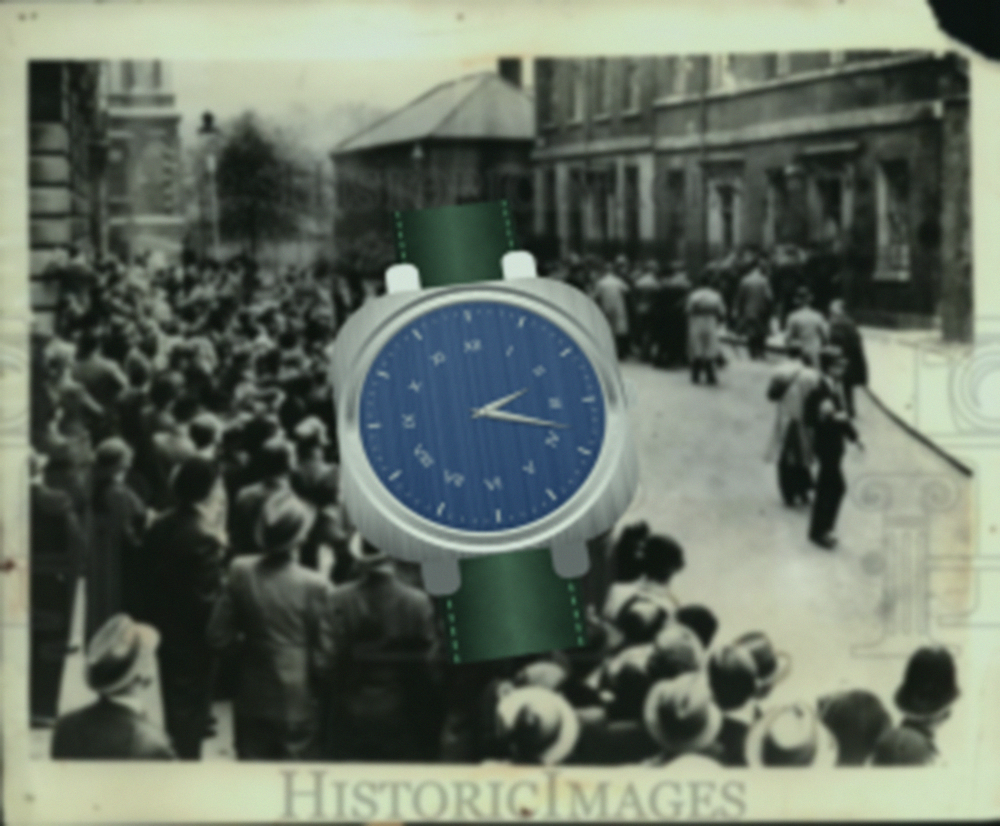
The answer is 2h18
